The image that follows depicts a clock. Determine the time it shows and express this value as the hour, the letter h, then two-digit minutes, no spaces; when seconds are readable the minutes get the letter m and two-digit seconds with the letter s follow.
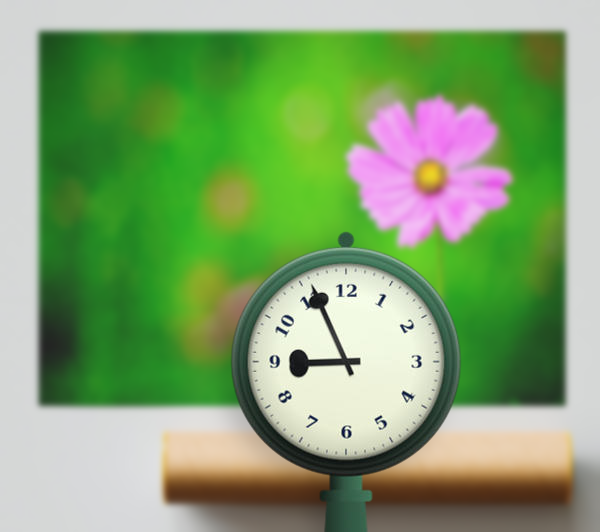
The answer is 8h56
